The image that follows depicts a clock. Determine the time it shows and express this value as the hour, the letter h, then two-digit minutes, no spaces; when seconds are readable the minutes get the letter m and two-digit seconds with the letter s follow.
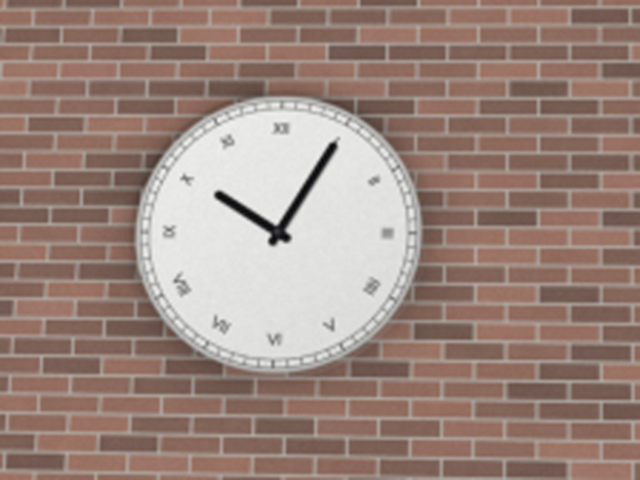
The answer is 10h05
